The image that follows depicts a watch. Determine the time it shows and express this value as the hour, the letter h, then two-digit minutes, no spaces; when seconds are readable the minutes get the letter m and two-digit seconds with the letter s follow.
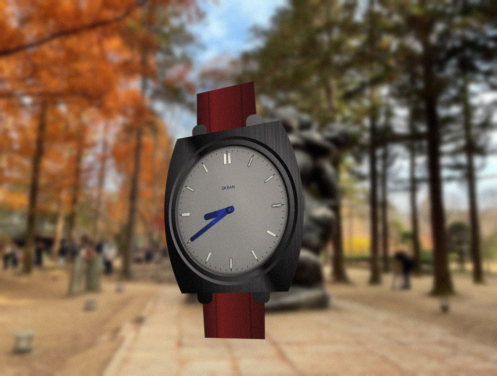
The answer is 8h40
